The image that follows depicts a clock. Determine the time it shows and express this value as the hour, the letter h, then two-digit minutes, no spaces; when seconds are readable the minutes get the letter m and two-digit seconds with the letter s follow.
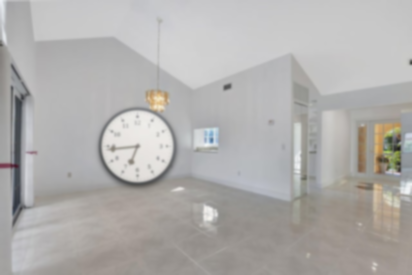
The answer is 6h44
